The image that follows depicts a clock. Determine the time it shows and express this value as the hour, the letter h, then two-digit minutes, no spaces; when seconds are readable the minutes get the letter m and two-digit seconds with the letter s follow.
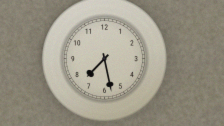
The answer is 7h28
